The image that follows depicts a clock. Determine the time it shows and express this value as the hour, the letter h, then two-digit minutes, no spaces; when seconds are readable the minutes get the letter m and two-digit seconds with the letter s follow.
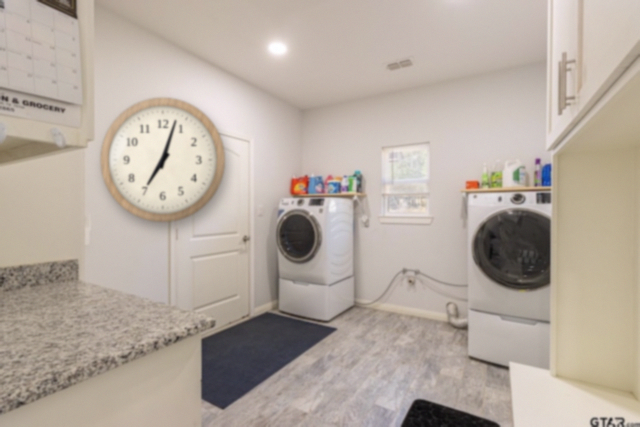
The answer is 7h03
